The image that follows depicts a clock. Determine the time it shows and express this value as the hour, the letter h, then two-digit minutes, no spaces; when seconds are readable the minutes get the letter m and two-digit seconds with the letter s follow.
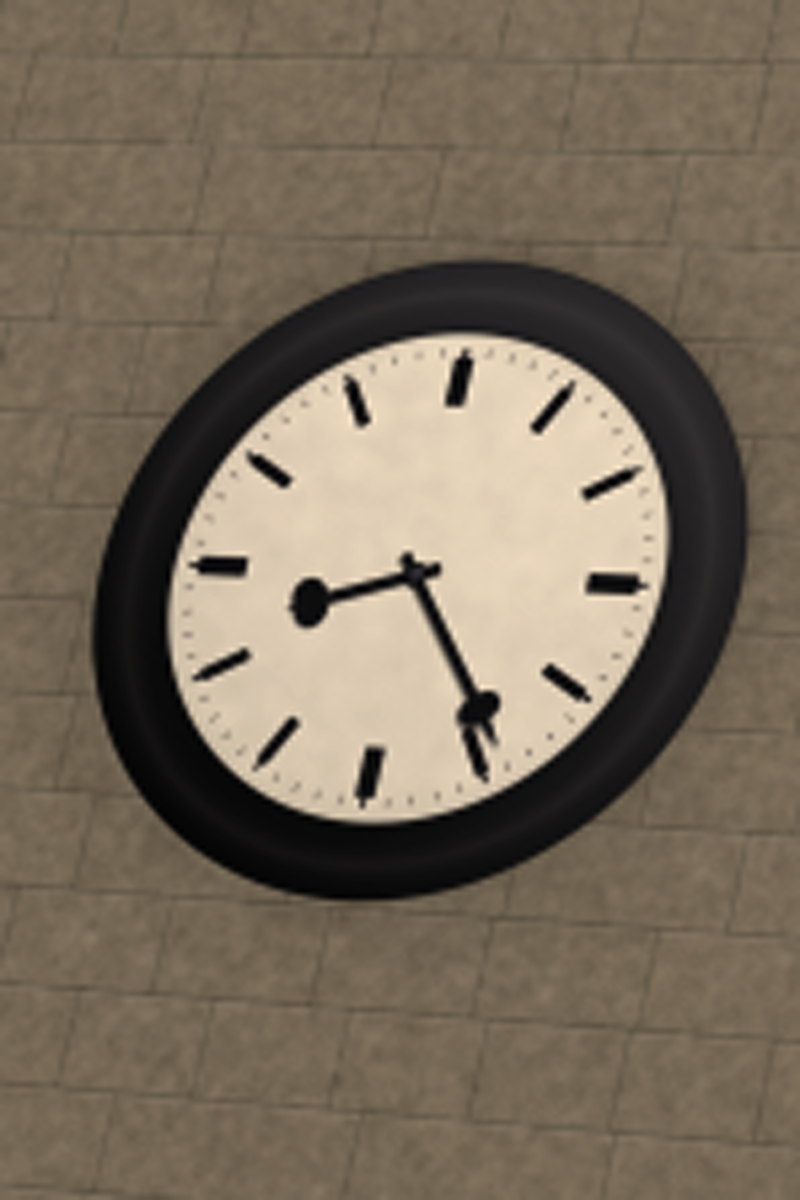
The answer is 8h24
